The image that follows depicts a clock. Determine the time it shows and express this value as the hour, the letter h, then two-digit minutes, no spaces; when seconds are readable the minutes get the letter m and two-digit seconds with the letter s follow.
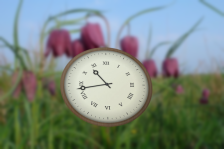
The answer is 10h43
